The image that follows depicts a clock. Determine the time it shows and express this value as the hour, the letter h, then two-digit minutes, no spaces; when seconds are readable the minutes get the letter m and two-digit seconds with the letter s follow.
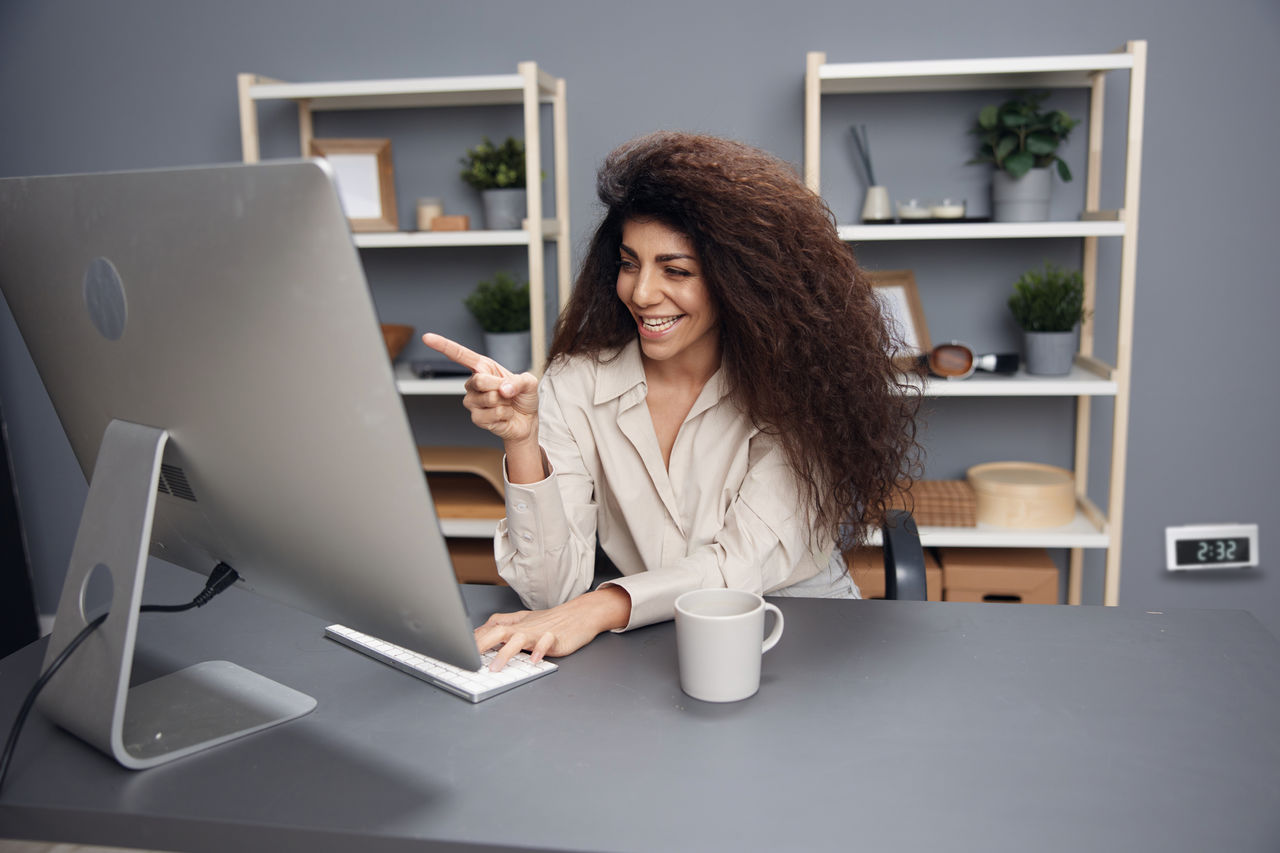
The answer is 2h32
